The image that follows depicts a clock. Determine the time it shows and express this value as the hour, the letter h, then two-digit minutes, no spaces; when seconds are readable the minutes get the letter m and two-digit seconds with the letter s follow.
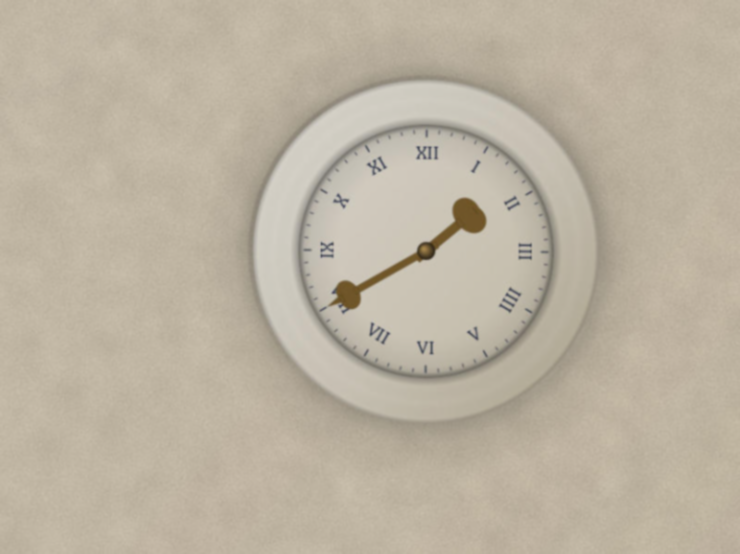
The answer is 1h40
